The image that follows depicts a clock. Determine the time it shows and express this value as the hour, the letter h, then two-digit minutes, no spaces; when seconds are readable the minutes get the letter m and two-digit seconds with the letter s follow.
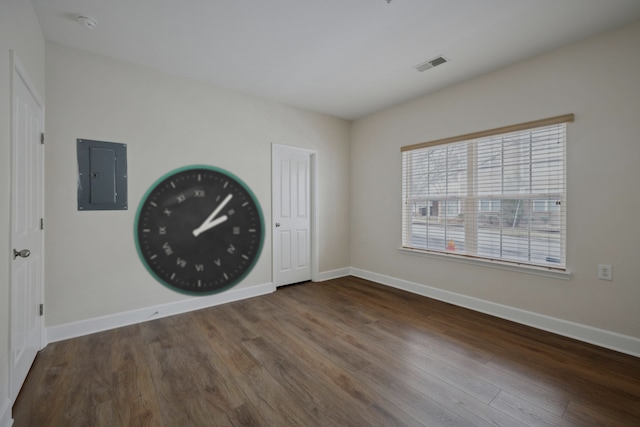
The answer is 2h07
